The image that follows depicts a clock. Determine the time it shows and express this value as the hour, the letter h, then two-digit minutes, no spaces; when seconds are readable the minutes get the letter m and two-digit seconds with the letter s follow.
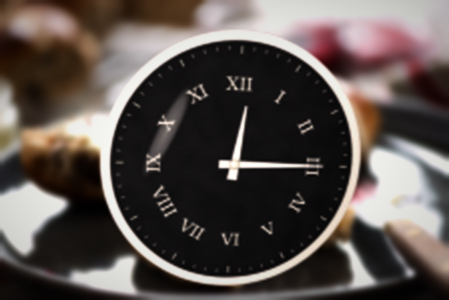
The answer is 12h15
